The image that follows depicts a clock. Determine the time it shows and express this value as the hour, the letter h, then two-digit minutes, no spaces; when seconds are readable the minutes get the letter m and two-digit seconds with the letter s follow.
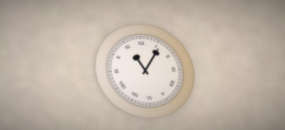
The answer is 11h06
